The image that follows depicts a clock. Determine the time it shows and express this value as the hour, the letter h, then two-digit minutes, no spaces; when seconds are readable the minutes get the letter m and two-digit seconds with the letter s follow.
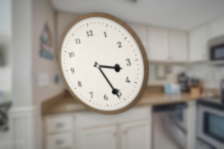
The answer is 3h26
